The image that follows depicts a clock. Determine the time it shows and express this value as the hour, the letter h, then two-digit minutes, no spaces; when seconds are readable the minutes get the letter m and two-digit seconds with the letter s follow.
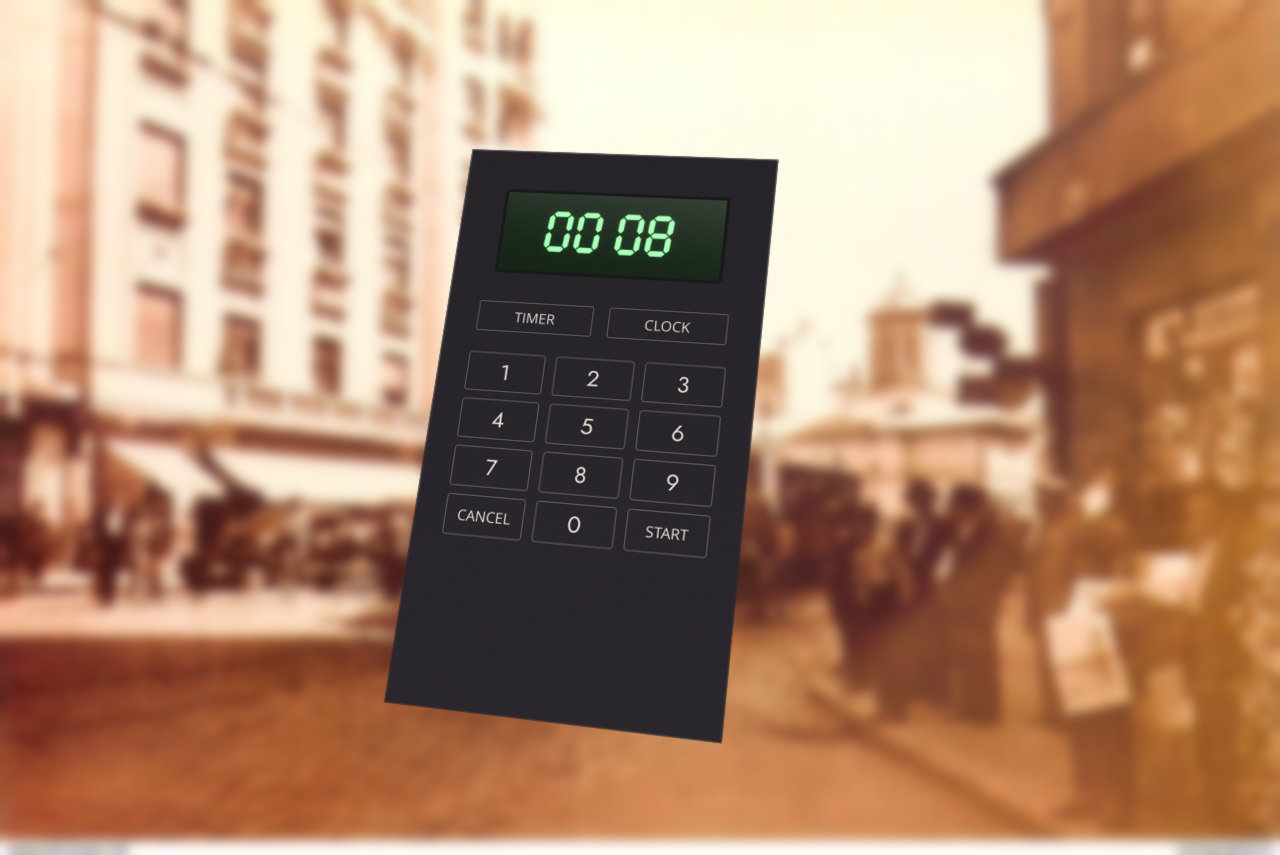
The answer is 0h08
